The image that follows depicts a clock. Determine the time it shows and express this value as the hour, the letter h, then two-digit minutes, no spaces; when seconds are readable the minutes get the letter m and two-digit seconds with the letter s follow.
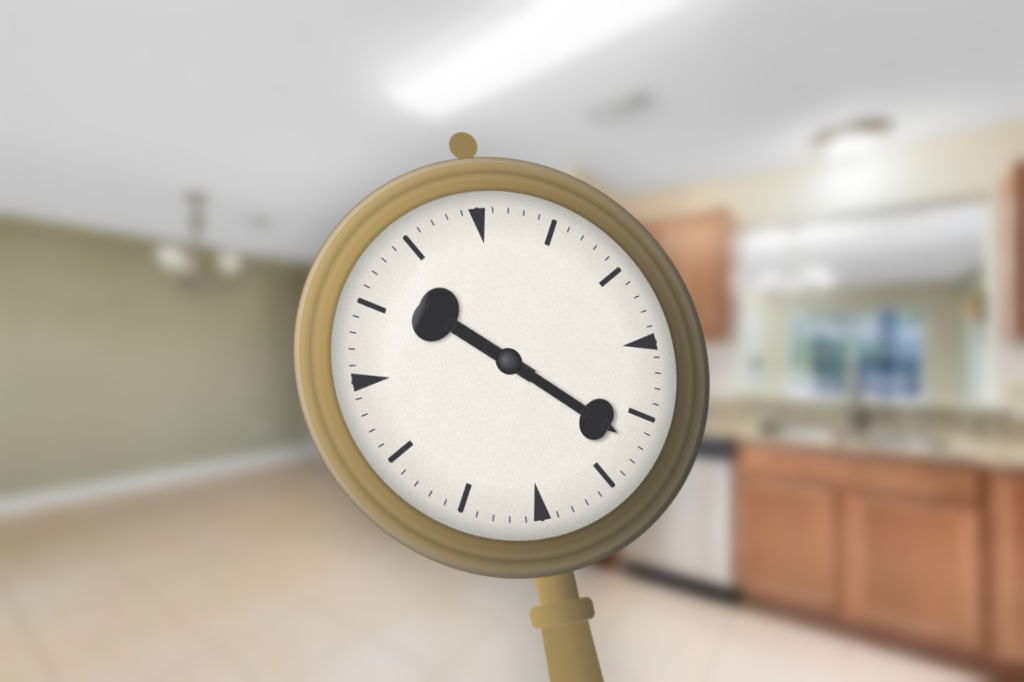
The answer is 10h22
